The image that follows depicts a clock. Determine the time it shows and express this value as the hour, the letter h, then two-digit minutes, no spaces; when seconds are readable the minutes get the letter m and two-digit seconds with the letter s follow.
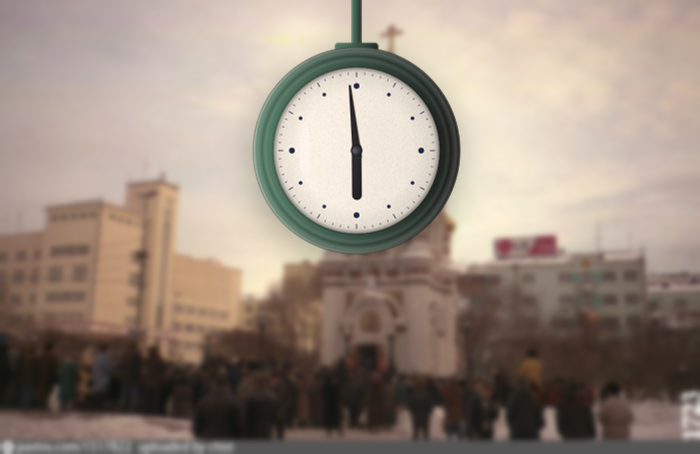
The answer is 5h59
